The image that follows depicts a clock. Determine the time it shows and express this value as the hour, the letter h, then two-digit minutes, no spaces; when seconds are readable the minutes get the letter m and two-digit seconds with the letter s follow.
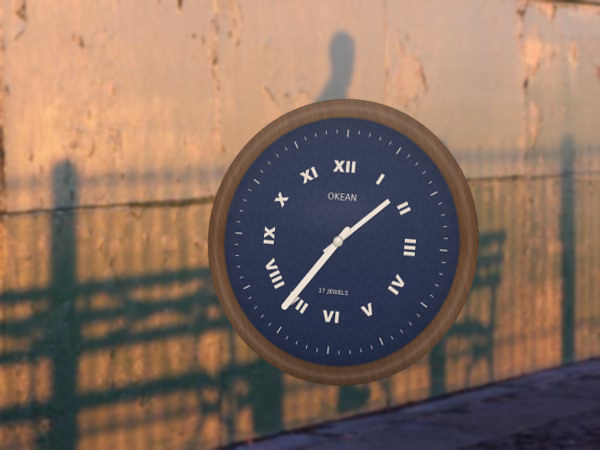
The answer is 1h36
